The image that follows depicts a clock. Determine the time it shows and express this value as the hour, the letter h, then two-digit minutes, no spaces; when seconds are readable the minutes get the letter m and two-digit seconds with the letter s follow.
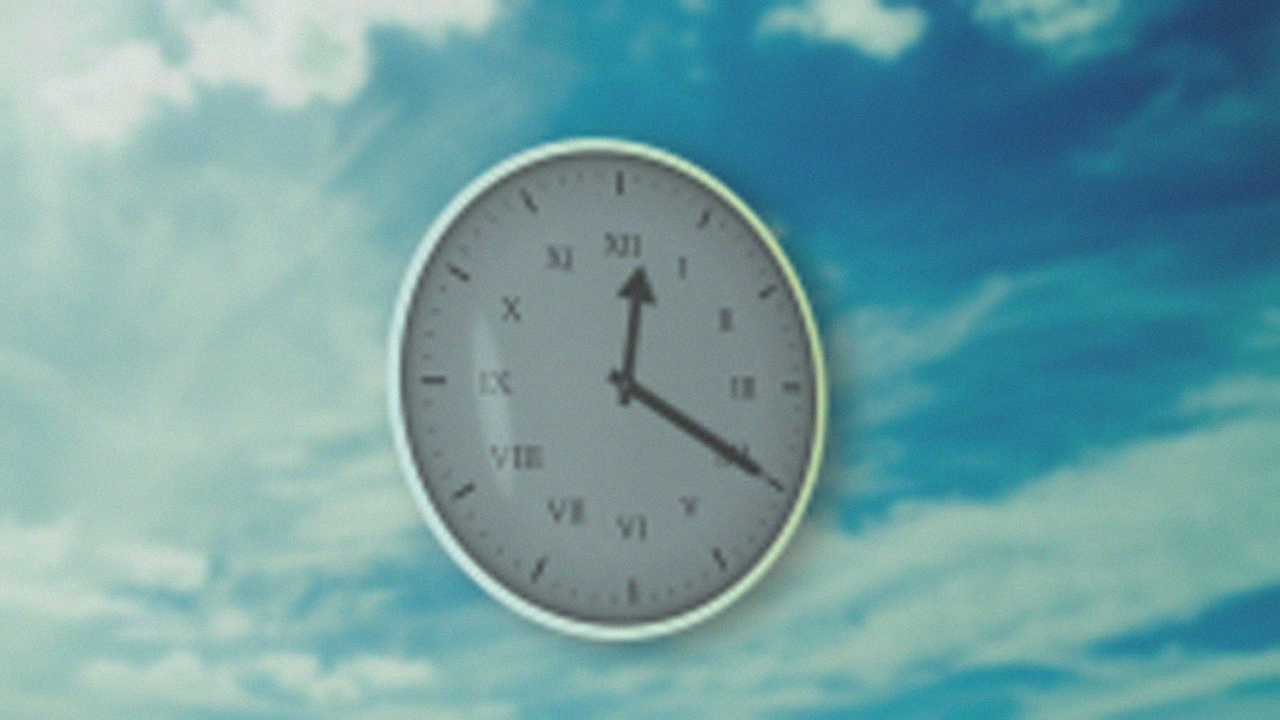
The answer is 12h20
